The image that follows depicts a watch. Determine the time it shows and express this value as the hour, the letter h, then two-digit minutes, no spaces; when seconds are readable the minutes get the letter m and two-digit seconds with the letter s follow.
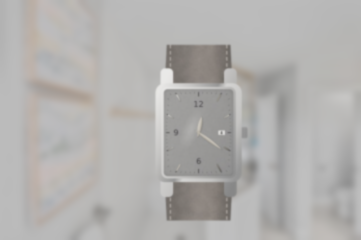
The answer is 12h21
